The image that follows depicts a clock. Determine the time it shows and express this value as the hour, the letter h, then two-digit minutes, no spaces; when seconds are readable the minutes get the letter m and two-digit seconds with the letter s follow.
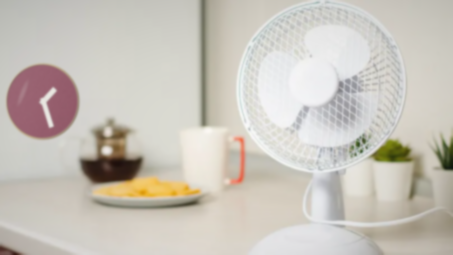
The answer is 1h27
